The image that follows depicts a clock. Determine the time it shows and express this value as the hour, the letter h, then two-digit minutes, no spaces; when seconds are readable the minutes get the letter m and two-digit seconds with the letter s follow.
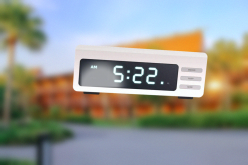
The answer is 5h22
